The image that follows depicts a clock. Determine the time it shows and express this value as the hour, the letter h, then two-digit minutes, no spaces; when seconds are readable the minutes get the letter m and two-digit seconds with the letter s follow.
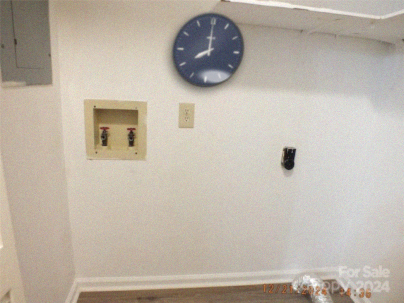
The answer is 8h00
